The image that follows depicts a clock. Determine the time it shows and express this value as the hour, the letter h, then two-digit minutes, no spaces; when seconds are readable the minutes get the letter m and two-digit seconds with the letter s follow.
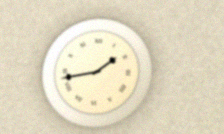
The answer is 1h43
